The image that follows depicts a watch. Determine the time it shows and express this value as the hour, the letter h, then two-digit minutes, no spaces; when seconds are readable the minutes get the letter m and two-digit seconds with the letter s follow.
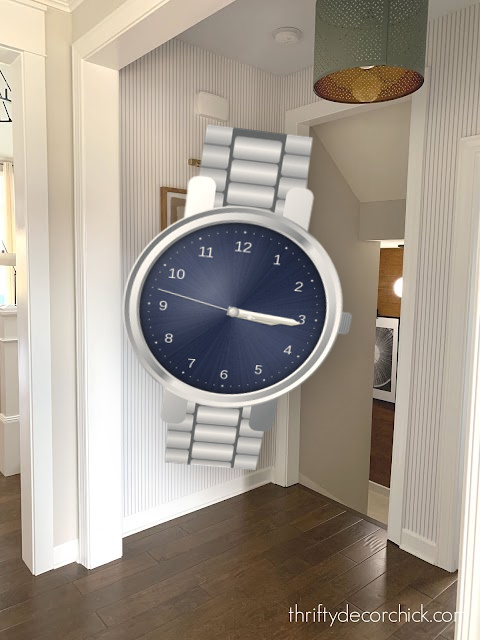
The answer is 3h15m47s
